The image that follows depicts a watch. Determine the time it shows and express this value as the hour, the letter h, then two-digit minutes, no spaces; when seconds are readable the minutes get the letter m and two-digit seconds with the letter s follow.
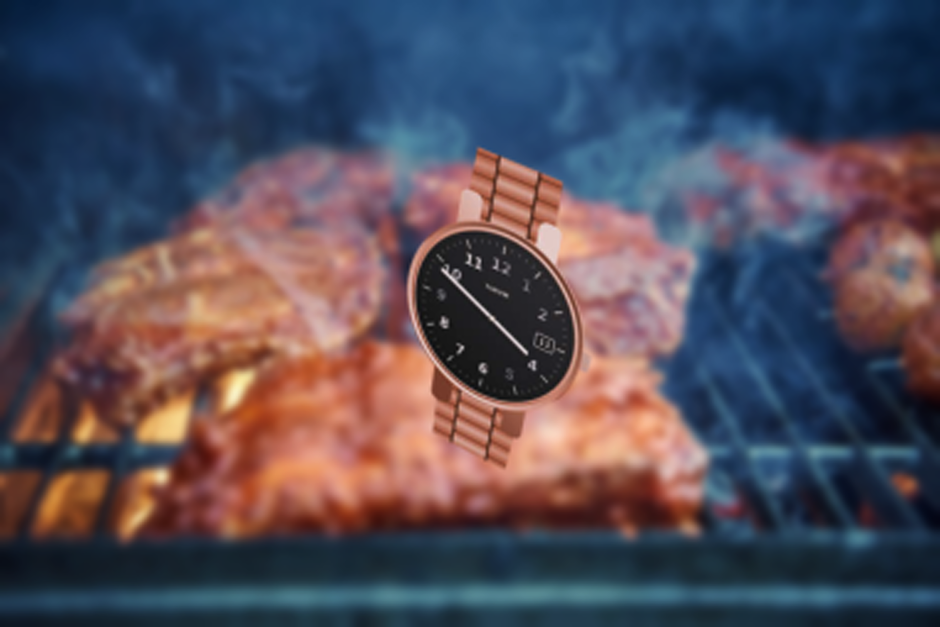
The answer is 3h49
